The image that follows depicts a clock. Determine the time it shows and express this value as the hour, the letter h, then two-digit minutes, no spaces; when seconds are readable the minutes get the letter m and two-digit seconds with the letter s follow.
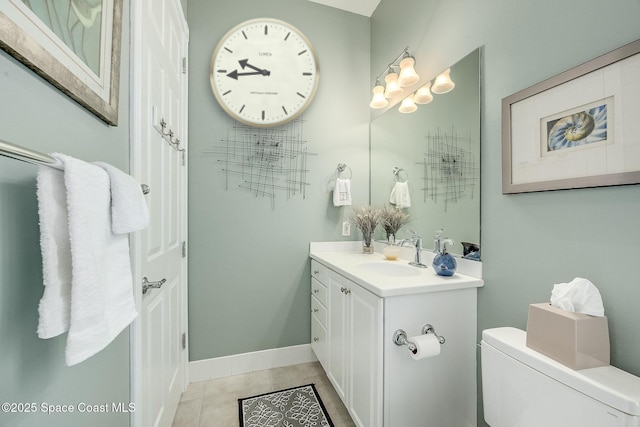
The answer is 9h44
